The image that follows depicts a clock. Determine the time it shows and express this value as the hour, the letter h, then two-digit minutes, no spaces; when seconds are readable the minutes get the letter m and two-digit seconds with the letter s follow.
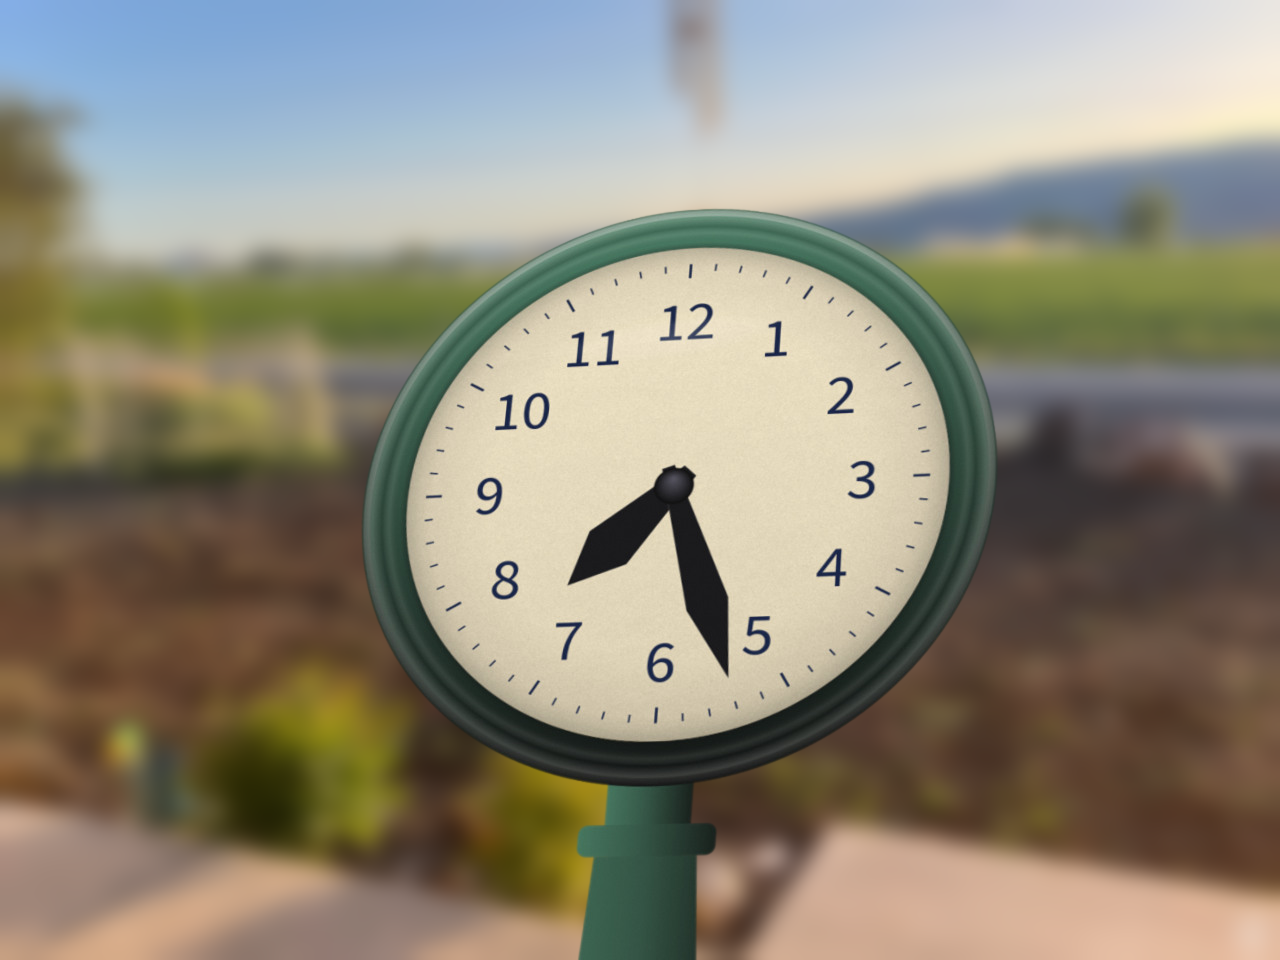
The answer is 7h27
